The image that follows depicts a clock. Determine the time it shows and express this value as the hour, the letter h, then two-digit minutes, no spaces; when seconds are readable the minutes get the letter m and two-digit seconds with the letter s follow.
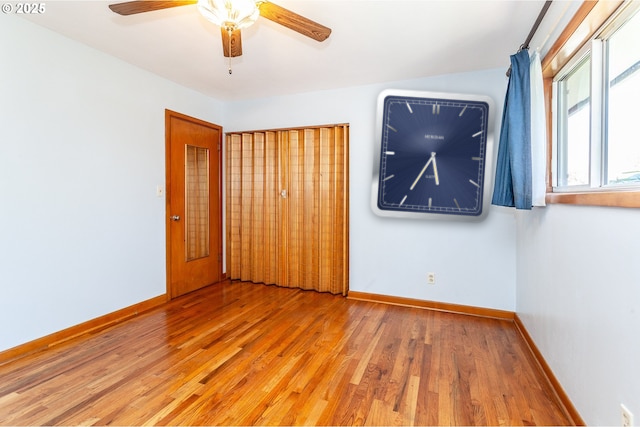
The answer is 5h35
